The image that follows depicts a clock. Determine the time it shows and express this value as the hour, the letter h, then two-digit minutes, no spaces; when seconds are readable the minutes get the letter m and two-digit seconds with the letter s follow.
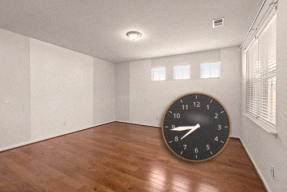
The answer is 7h44
